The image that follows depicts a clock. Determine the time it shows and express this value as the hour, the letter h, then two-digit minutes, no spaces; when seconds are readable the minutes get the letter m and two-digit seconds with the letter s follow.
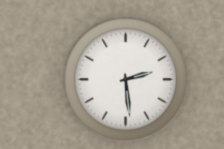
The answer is 2h29
